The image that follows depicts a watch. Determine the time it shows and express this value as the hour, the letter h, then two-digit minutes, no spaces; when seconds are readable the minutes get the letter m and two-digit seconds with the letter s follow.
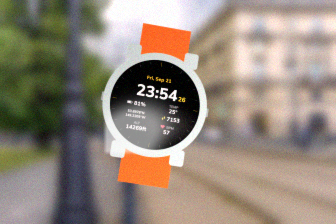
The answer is 23h54
